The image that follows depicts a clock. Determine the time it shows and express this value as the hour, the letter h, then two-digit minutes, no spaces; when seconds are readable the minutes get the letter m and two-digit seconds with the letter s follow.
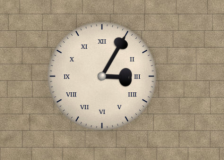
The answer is 3h05
